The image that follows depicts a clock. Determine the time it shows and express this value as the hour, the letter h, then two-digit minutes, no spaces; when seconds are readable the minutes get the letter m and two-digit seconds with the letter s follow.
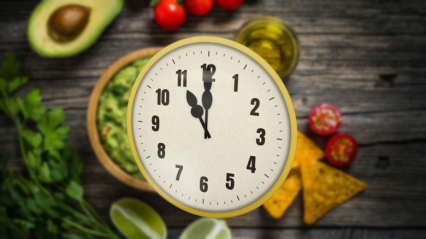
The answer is 11h00
